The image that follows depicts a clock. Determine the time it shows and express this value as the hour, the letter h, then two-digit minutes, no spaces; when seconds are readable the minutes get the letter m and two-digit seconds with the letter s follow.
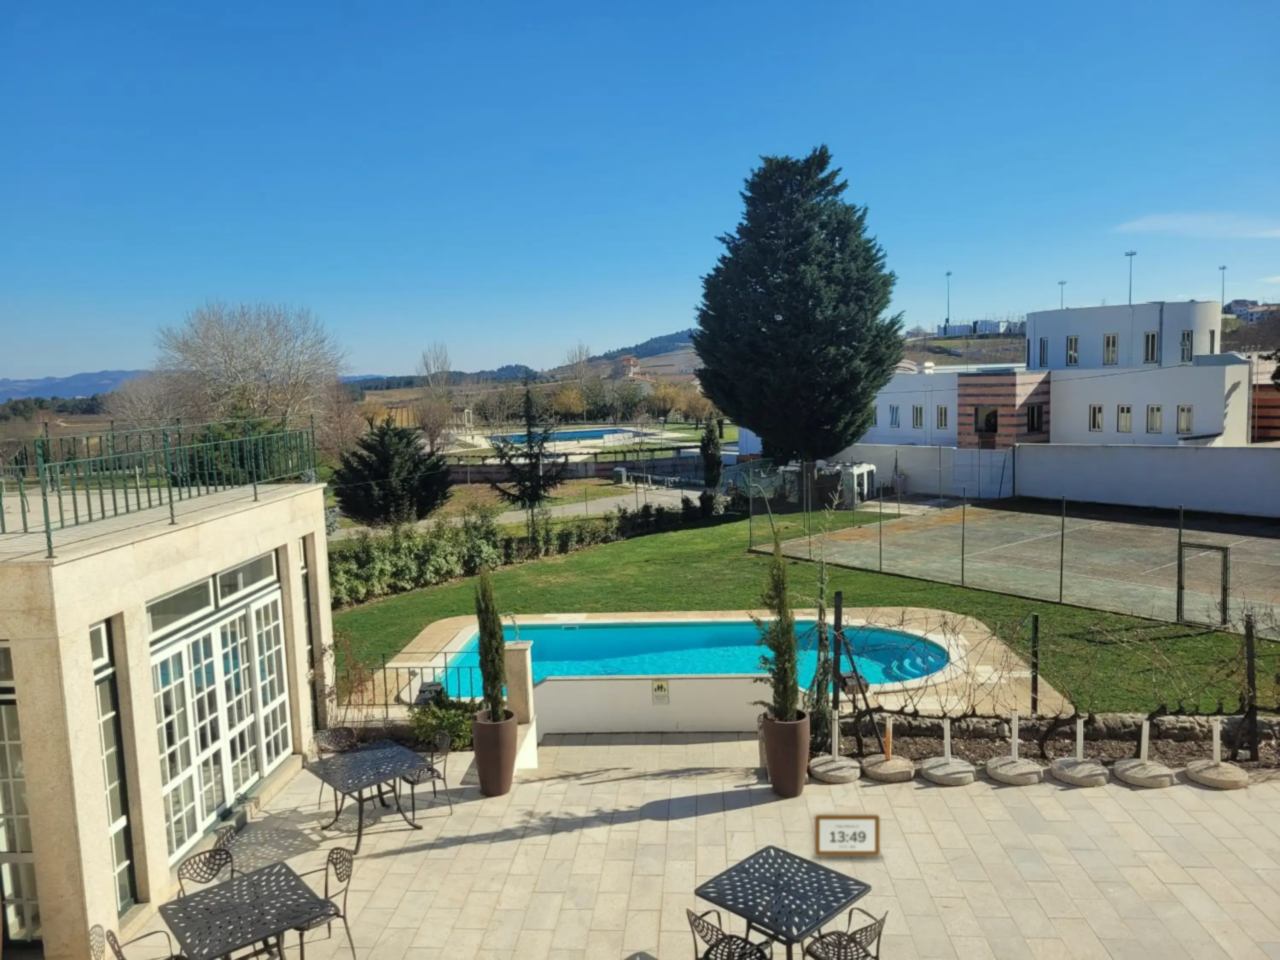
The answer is 13h49
